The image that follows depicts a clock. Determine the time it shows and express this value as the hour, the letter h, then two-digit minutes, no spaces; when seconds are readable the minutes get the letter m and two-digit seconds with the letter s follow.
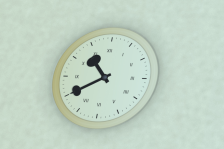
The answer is 10h40
